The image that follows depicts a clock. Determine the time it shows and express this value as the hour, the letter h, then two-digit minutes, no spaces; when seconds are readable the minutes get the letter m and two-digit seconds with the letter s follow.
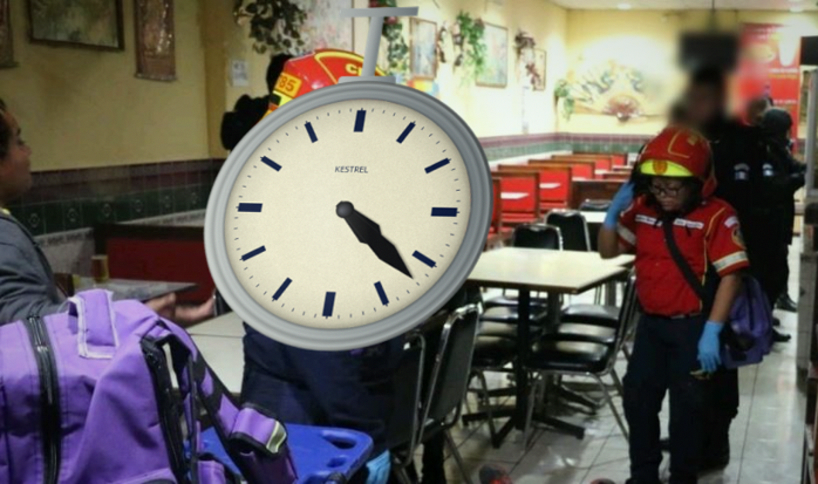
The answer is 4h22
